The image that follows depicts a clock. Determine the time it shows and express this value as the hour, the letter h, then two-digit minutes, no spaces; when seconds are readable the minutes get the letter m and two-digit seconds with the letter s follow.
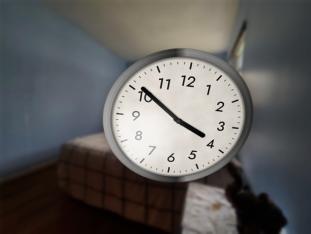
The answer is 3h51
